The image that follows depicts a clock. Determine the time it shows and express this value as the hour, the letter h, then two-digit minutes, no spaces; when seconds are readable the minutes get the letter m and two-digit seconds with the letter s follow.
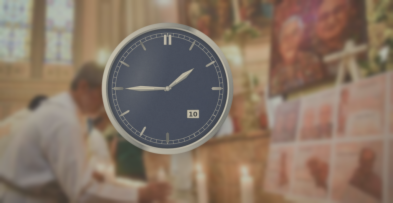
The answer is 1h45
